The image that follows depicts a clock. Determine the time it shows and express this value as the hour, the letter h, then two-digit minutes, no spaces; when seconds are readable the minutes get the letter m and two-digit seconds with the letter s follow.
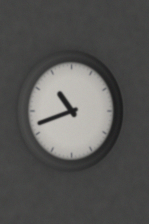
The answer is 10h42
